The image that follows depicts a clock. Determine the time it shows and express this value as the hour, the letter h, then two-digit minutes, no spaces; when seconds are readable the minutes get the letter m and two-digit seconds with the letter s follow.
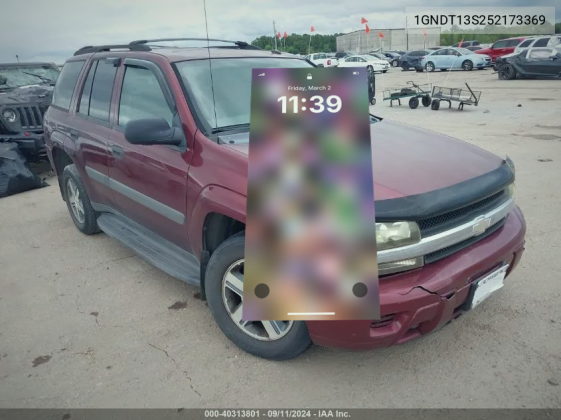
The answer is 11h39
